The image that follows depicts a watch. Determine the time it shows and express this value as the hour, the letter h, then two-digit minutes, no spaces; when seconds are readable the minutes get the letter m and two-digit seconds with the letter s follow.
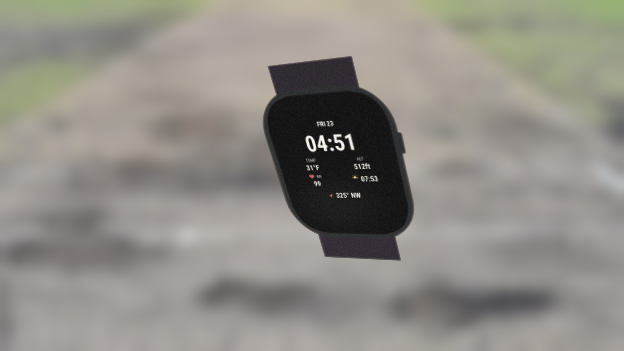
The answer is 4h51
